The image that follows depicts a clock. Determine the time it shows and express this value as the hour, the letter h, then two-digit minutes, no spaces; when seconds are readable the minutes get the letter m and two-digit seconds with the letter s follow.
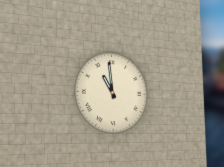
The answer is 10h59
